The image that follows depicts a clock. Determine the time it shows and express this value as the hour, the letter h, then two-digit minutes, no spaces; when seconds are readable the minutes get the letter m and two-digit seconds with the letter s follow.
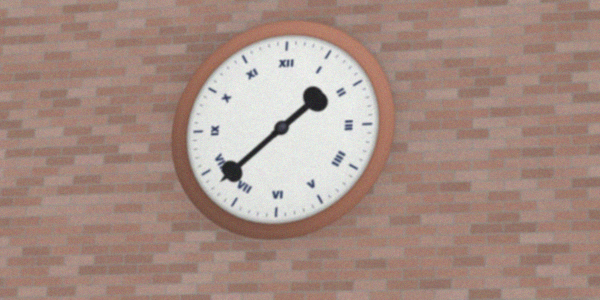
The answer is 1h38
